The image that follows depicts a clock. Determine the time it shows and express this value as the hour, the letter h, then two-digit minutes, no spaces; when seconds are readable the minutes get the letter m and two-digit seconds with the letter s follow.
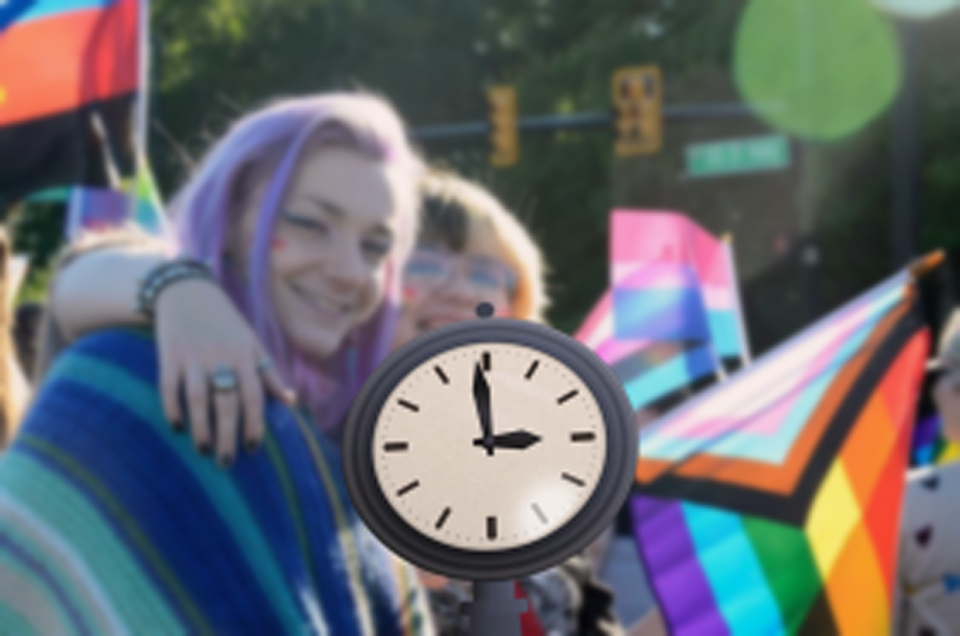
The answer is 2h59
